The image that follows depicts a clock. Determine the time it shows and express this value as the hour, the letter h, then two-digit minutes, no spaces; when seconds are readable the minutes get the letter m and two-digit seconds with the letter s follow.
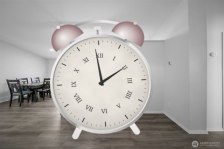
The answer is 1h59
